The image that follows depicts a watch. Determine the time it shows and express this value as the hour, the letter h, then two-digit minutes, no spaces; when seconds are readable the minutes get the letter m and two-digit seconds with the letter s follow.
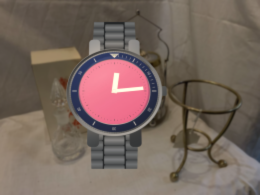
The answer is 12h14
